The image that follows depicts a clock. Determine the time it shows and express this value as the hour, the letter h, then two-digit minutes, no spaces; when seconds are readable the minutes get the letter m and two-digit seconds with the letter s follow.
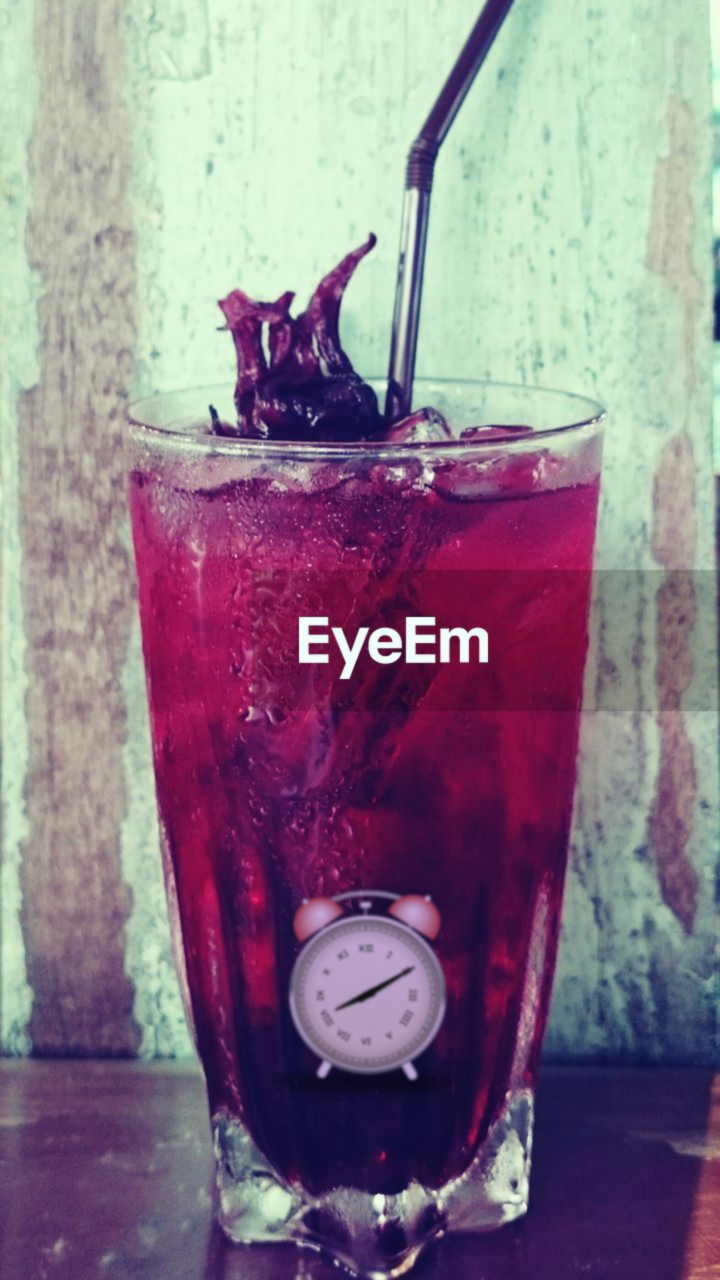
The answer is 8h10
